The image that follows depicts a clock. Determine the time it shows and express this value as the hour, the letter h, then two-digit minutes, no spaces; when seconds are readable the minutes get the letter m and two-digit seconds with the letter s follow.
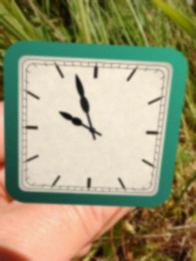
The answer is 9h57
